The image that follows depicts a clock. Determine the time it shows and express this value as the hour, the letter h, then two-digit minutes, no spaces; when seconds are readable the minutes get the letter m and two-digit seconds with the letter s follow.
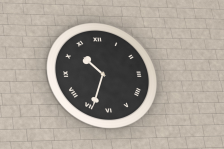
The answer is 10h34
